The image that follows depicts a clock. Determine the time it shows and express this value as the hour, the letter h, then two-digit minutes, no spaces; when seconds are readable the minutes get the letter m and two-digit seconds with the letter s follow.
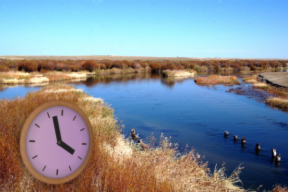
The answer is 3h57
